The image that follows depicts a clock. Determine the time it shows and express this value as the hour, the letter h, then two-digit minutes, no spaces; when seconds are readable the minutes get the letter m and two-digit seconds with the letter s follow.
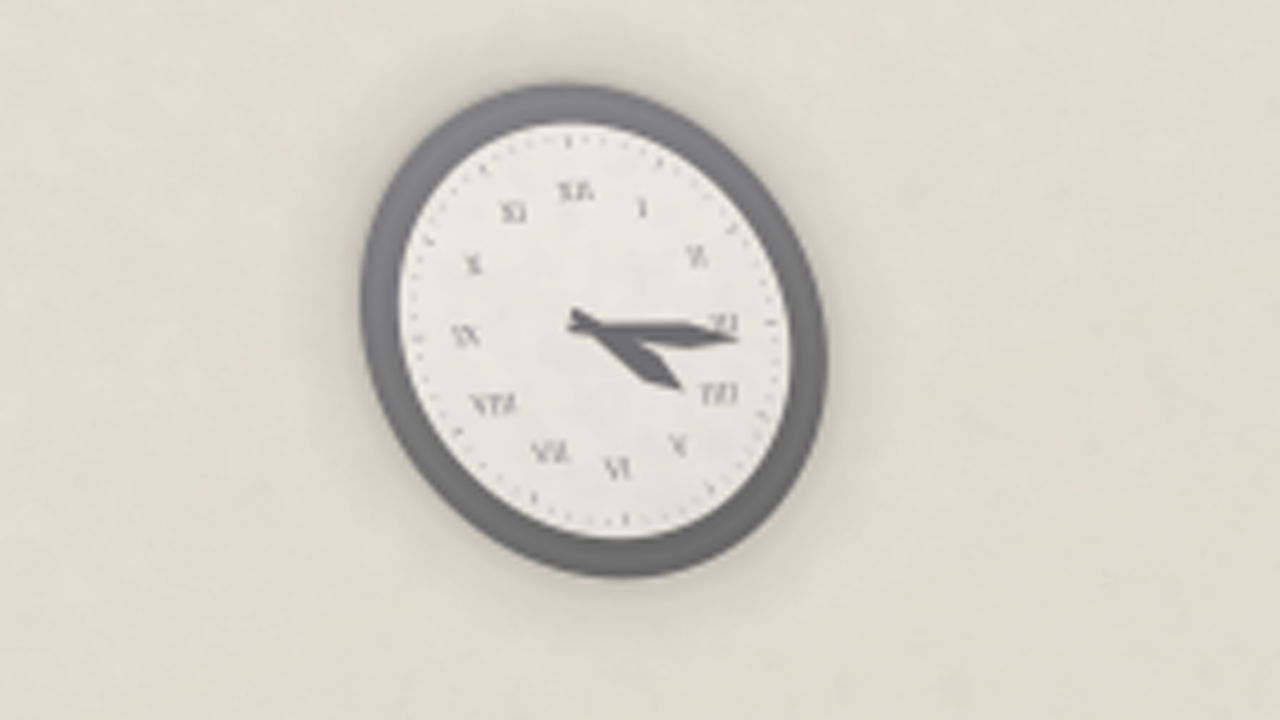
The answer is 4h16
